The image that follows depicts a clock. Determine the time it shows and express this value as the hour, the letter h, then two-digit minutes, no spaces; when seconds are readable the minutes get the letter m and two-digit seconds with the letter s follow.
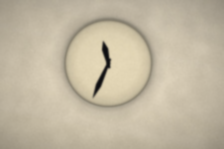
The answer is 11h34
